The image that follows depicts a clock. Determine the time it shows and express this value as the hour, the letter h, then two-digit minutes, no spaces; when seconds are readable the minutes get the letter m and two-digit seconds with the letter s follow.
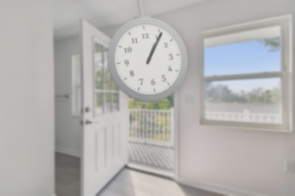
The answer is 1h06
